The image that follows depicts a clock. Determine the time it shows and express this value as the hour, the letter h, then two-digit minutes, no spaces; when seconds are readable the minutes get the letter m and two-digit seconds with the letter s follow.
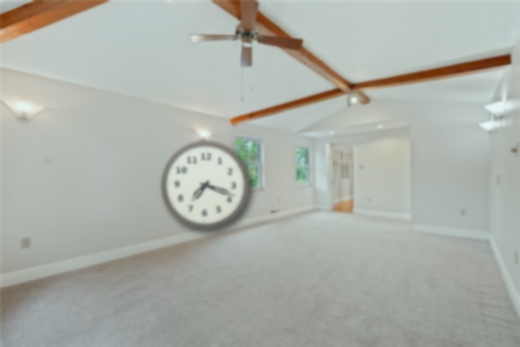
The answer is 7h18
